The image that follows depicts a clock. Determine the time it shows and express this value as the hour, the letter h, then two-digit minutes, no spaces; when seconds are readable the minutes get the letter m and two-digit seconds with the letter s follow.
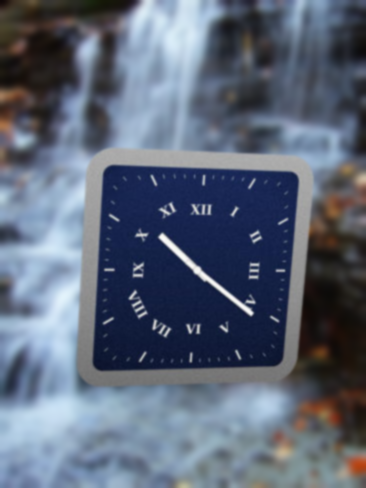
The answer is 10h21
